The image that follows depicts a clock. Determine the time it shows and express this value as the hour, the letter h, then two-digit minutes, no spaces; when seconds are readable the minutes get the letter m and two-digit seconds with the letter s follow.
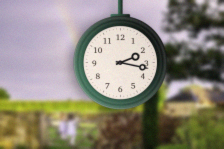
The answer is 2h17
